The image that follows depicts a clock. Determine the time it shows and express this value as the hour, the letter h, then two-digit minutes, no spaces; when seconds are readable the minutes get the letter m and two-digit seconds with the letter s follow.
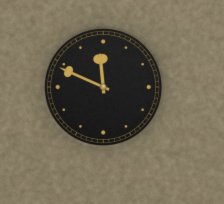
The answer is 11h49
